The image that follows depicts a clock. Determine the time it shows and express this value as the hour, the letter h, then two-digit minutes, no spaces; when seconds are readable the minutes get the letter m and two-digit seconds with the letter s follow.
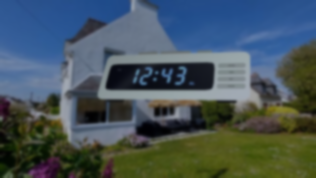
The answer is 12h43
